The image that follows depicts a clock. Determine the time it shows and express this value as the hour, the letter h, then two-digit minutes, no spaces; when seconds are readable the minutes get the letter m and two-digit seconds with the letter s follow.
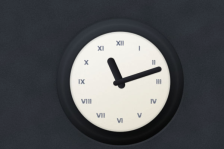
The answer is 11h12
